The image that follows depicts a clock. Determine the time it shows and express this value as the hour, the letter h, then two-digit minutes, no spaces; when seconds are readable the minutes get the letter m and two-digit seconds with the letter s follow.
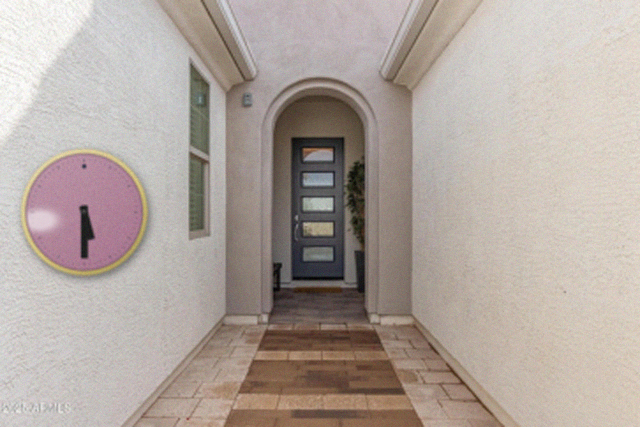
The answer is 5h30
